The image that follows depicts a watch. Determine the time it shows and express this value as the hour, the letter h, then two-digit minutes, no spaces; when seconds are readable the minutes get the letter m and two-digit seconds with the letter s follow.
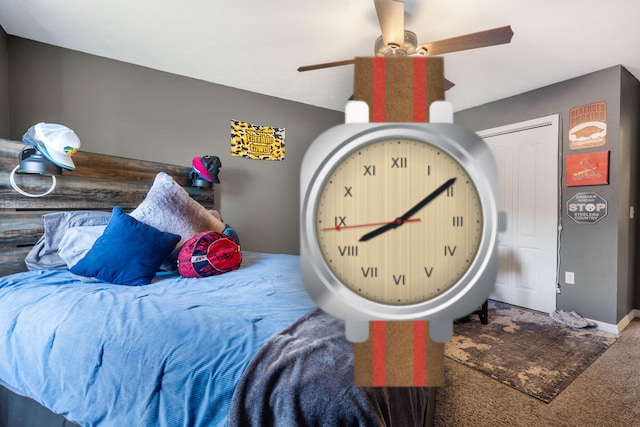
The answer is 8h08m44s
